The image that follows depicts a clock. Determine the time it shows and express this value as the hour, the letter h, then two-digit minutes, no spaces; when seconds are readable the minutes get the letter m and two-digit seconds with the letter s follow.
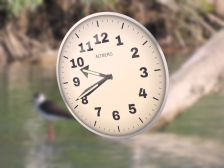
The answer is 9h41
